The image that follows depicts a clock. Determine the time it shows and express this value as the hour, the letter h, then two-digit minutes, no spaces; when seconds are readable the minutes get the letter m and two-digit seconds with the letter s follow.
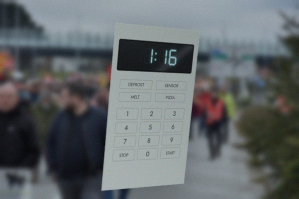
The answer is 1h16
